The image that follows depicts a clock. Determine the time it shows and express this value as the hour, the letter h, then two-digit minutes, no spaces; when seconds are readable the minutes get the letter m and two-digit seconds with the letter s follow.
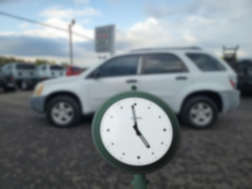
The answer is 4h59
